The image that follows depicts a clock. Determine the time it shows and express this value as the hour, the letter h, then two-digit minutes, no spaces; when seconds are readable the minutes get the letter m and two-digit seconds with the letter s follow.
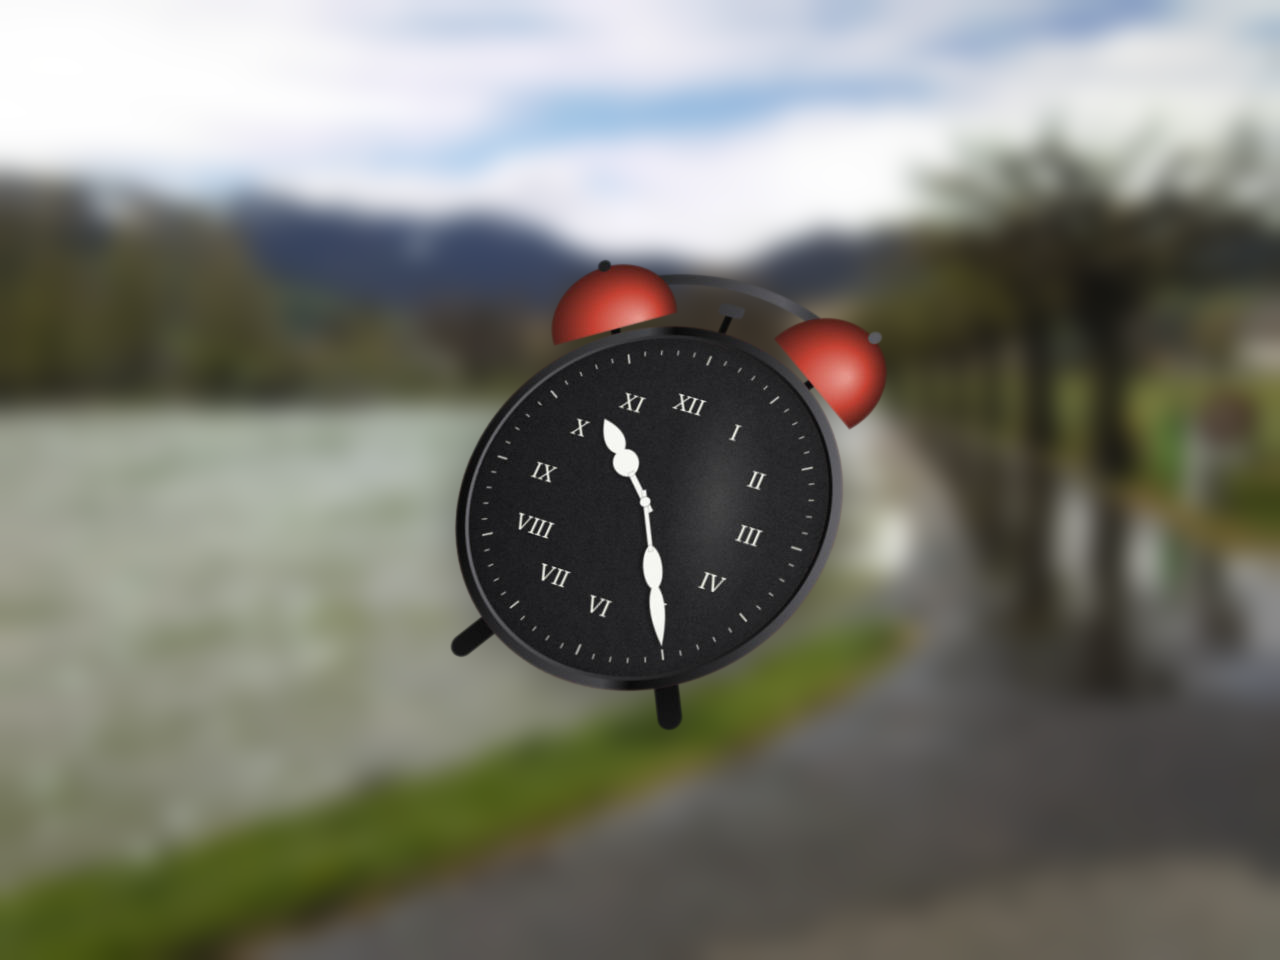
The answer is 10h25
